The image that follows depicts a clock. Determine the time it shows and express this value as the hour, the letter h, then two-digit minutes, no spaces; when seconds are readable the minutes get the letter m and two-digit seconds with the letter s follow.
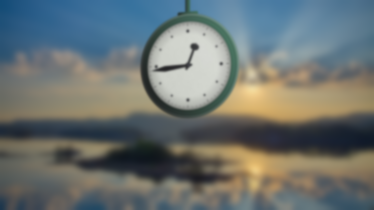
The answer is 12h44
